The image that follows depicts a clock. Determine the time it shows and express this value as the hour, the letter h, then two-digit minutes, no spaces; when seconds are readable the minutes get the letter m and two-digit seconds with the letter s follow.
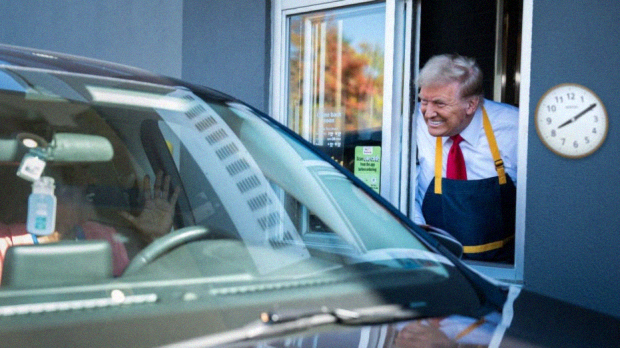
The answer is 8h10
